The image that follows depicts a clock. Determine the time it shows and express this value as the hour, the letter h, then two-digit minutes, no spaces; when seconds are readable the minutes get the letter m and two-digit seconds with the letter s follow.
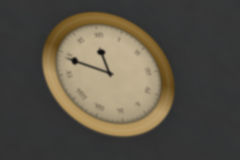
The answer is 11h49
